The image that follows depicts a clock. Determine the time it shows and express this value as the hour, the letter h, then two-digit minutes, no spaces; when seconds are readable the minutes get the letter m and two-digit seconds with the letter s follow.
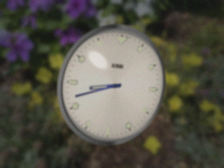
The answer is 8h42
